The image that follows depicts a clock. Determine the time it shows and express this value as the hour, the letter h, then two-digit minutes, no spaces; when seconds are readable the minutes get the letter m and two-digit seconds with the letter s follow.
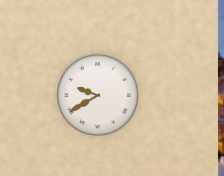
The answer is 9h40
